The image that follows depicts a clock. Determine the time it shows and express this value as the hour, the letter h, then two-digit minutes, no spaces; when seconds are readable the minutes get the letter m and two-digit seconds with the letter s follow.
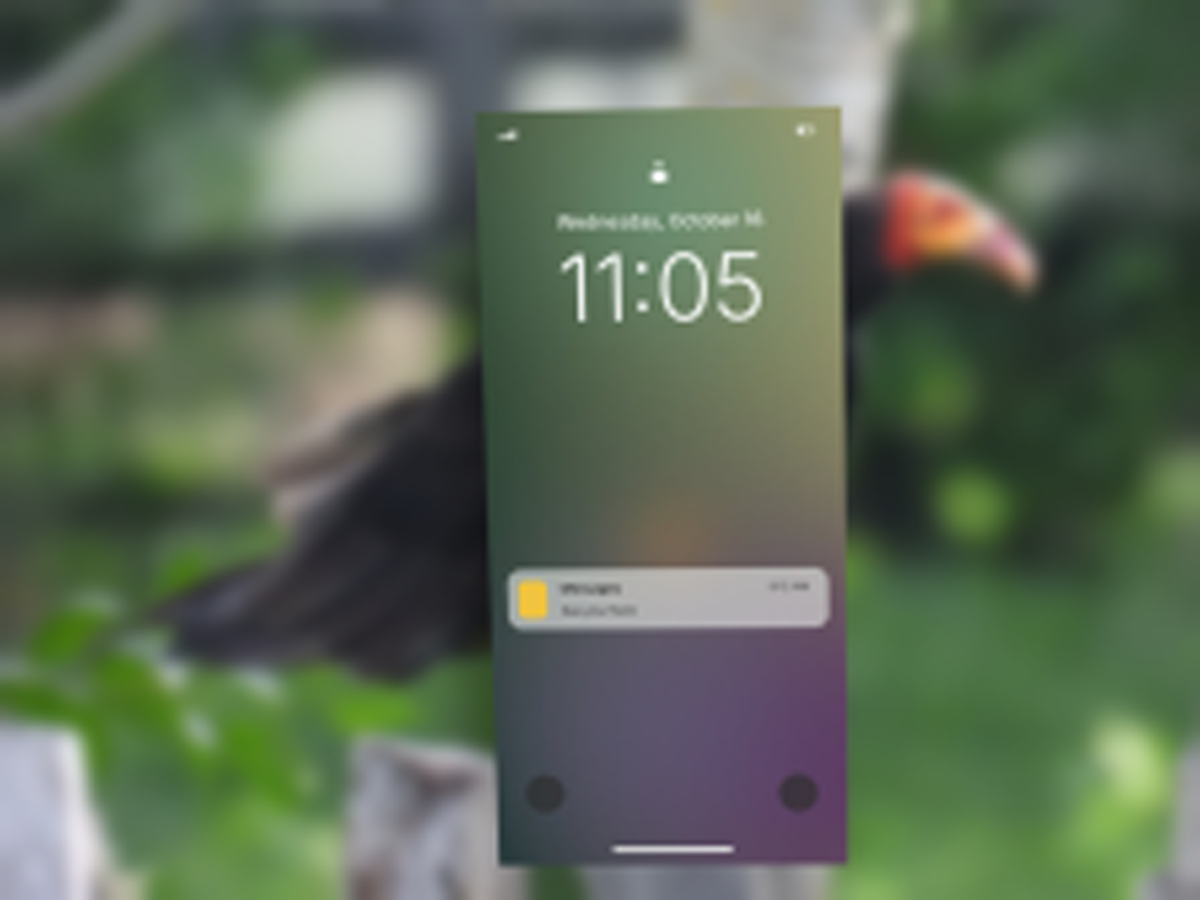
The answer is 11h05
